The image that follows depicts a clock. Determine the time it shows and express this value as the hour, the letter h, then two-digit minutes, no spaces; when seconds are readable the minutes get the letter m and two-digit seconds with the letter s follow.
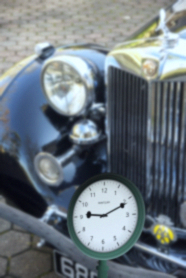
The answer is 9h11
